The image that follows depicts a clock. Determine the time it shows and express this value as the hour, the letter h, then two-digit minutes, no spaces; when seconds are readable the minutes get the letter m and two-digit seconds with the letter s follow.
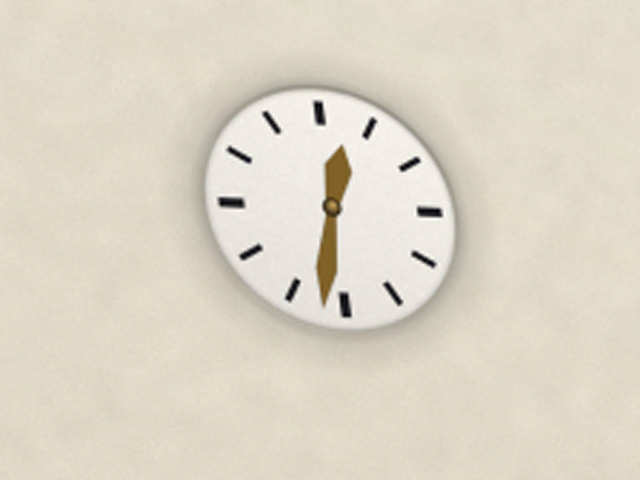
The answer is 12h32
